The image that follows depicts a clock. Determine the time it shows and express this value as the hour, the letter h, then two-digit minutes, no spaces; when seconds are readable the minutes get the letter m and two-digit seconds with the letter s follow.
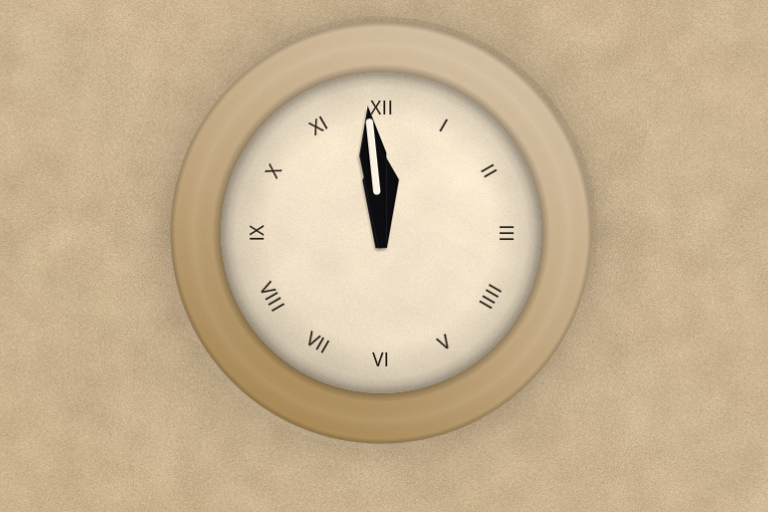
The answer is 11h59
